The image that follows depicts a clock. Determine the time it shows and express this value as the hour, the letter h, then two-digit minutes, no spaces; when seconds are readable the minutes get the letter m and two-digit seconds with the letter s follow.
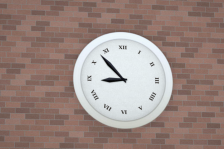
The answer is 8h53
